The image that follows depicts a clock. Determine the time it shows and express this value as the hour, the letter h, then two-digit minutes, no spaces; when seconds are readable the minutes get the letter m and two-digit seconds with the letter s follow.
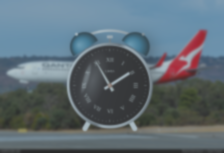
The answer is 1h55
